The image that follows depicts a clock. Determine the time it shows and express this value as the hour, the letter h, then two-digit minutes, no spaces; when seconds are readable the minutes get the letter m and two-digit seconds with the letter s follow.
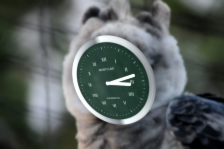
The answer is 3h13
